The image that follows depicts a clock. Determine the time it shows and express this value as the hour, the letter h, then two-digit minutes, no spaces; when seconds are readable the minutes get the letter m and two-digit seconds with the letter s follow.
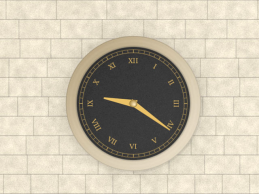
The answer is 9h21
